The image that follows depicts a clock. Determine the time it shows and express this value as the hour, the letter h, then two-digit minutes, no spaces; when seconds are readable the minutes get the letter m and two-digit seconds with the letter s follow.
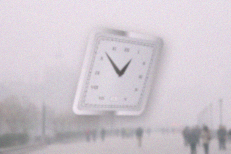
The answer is 12h52
